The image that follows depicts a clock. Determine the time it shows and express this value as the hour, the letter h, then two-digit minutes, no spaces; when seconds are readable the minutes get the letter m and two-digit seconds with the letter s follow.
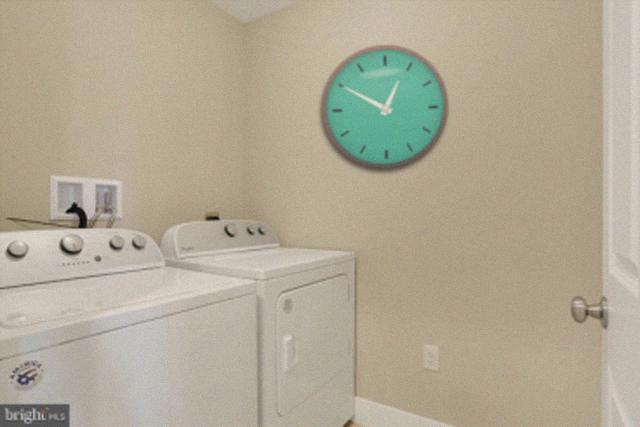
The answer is 12h50
